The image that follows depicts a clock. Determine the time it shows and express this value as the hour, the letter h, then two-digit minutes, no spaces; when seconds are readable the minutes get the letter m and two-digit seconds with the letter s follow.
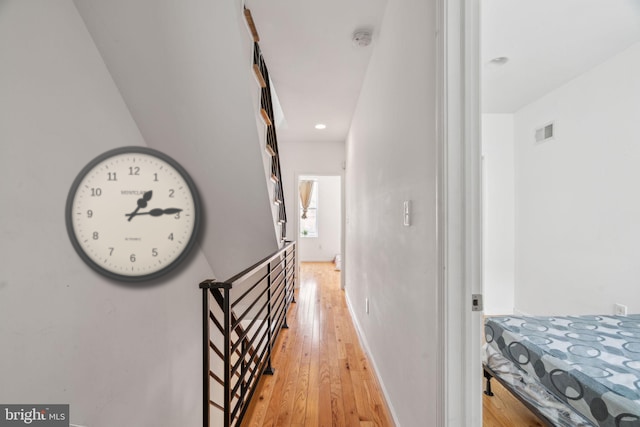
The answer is 1h14
